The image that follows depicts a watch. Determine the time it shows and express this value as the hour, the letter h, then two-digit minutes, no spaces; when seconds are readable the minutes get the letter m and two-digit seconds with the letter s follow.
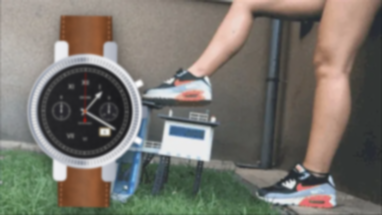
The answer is 1h20
